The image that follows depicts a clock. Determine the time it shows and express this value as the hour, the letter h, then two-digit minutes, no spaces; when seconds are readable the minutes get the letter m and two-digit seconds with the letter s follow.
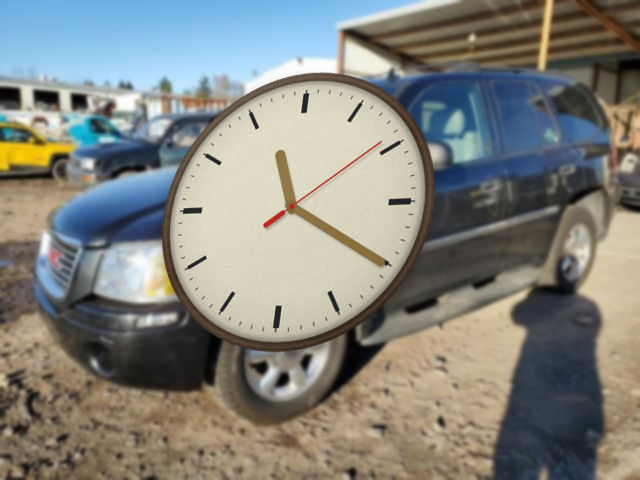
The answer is 11h20m09s
